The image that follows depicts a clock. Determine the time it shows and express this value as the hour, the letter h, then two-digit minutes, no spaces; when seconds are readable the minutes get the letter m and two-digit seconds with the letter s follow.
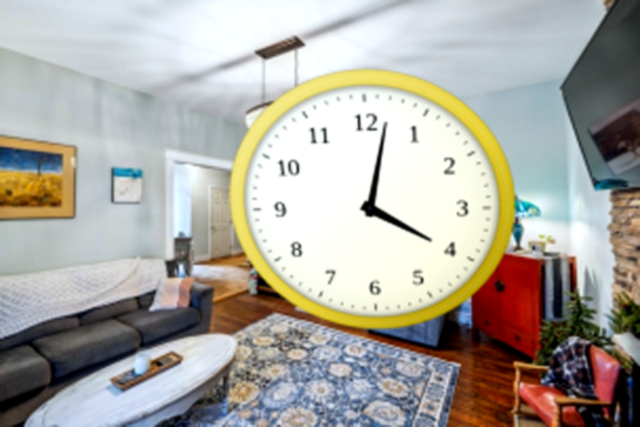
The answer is 4h02
